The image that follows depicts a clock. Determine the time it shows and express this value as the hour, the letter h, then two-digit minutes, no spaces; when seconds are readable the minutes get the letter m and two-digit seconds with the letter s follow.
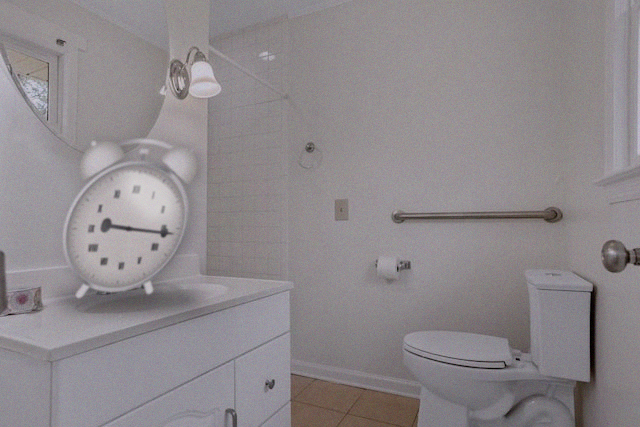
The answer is 9h16
